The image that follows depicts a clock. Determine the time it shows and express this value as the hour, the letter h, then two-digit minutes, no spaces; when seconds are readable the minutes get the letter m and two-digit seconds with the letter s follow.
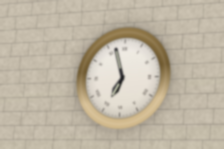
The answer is 6h57
